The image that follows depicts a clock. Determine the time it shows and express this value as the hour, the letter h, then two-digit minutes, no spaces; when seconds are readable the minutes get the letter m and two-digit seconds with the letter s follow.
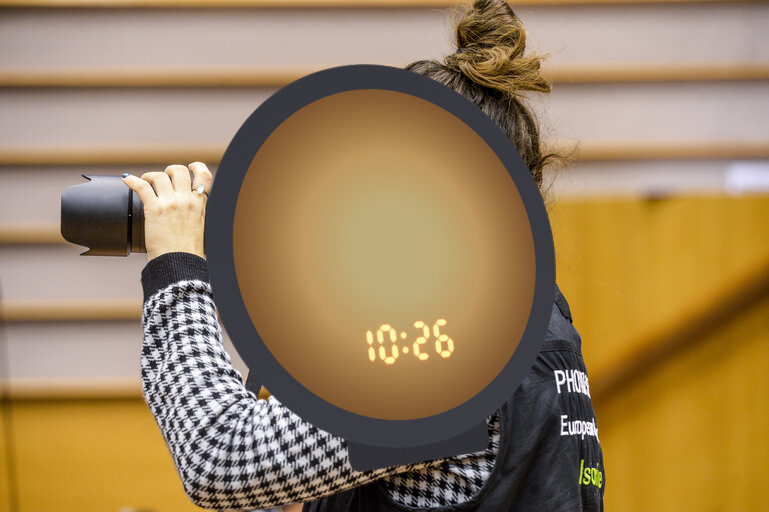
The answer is 10h26
